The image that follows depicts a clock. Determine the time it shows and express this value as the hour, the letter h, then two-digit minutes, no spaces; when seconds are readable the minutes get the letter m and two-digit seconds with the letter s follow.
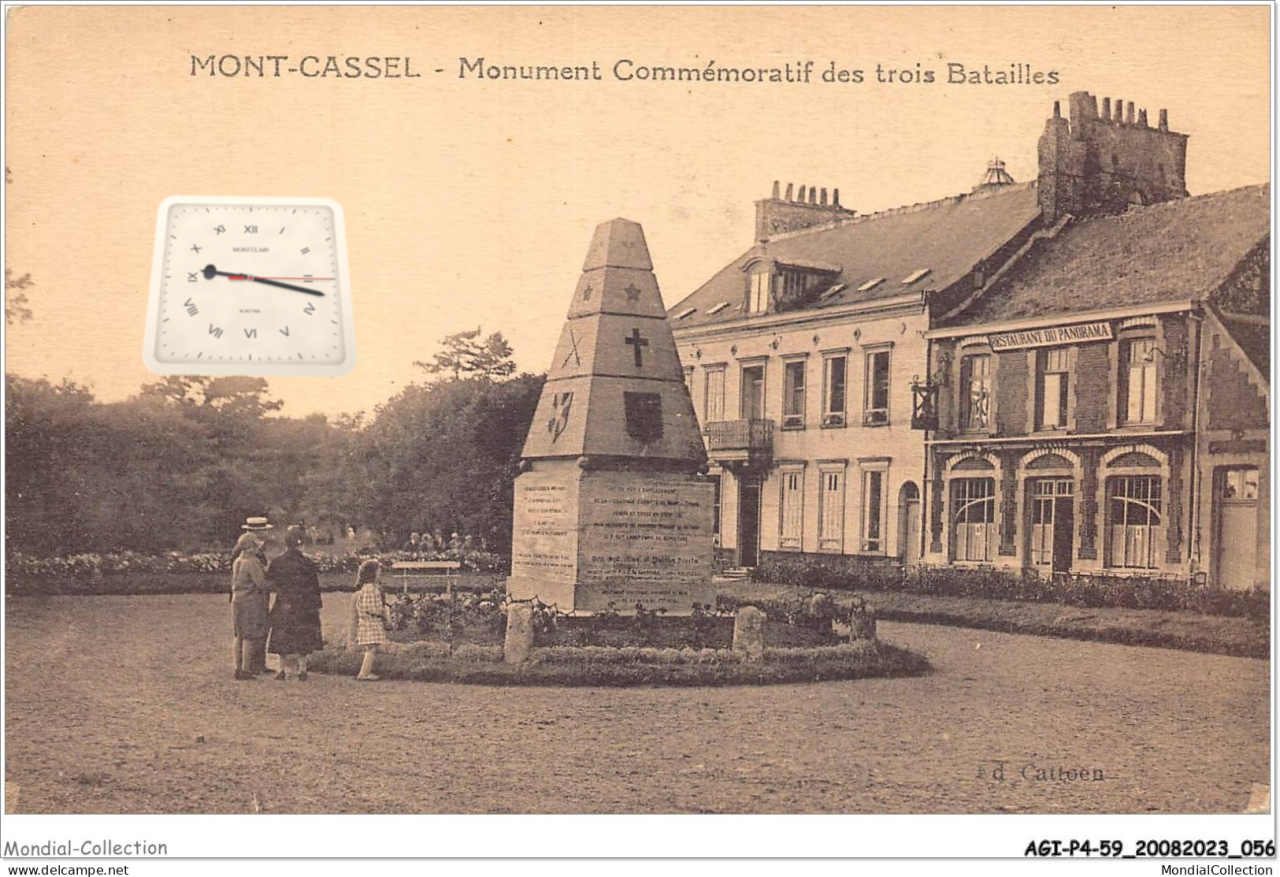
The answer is 9h17m15s
